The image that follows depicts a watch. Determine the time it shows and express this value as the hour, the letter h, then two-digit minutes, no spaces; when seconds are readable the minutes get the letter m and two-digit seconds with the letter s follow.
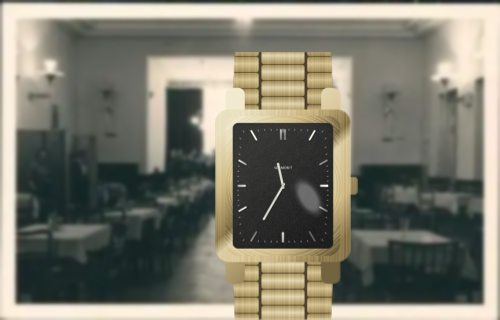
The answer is 11h35
